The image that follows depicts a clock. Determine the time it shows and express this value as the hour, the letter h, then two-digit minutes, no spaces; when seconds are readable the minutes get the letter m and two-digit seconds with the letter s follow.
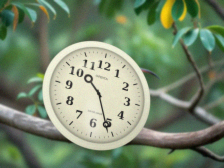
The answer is 10h26
